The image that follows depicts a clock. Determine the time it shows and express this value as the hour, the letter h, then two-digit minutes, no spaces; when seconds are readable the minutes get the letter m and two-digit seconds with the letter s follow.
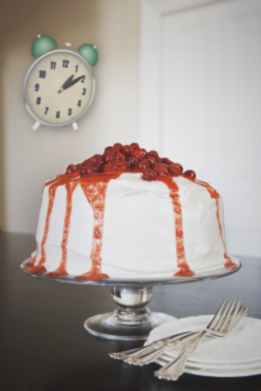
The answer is 1h09
